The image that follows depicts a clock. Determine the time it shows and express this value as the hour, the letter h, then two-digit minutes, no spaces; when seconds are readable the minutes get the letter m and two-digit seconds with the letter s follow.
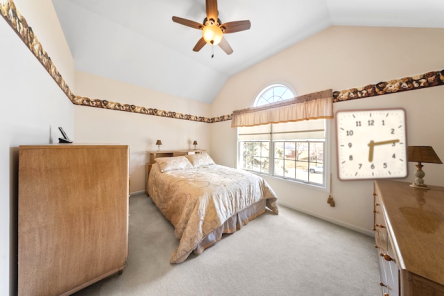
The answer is 6h14
